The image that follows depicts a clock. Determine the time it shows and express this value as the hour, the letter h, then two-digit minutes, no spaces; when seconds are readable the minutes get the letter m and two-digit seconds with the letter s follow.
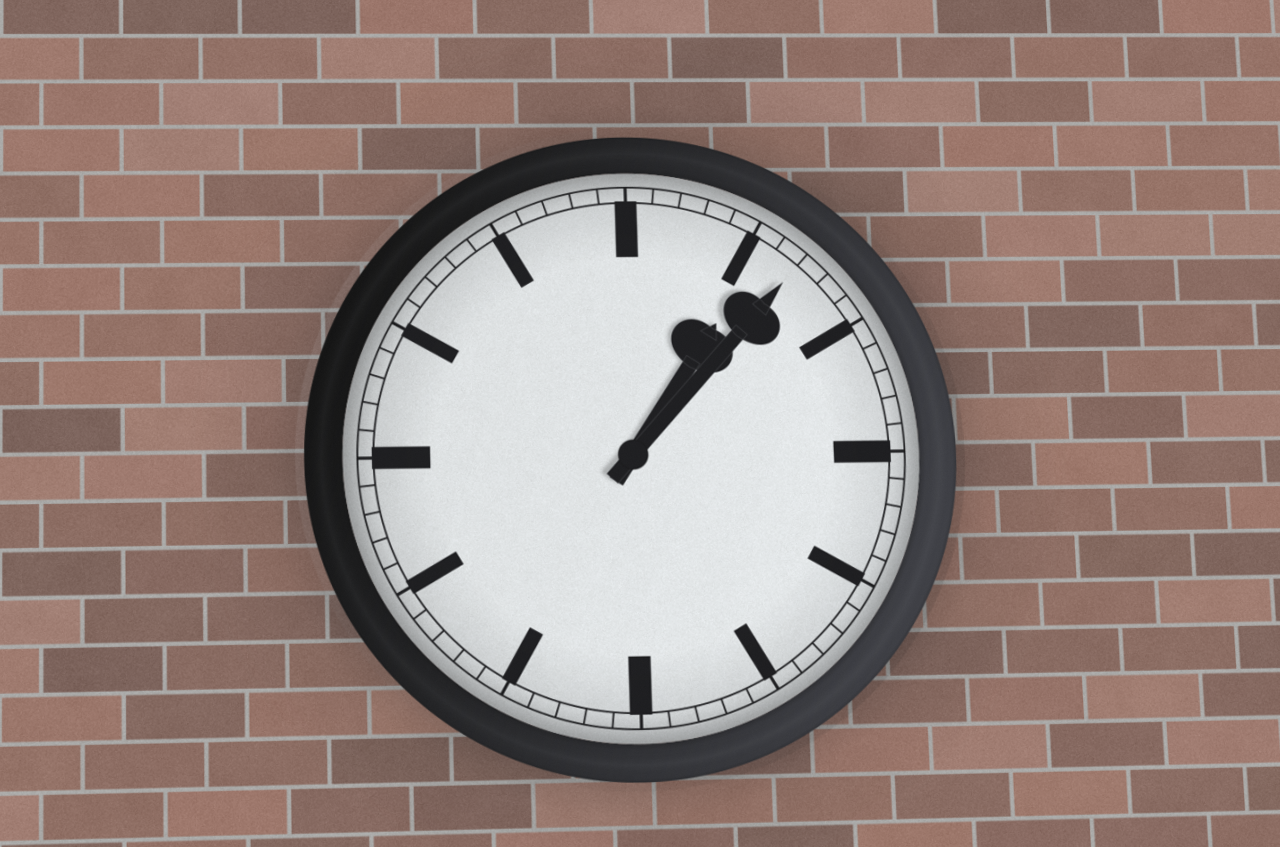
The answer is 1h07
